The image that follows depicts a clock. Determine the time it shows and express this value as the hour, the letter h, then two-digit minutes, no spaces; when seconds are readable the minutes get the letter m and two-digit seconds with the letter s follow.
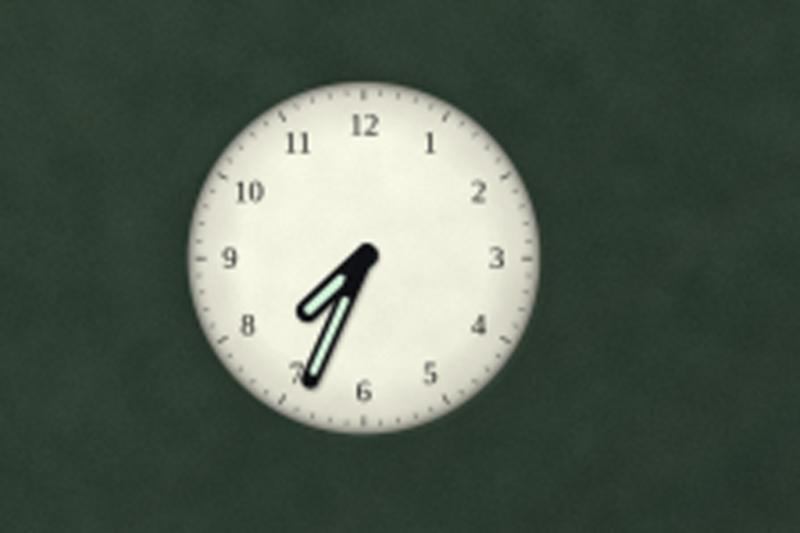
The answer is 7h34
